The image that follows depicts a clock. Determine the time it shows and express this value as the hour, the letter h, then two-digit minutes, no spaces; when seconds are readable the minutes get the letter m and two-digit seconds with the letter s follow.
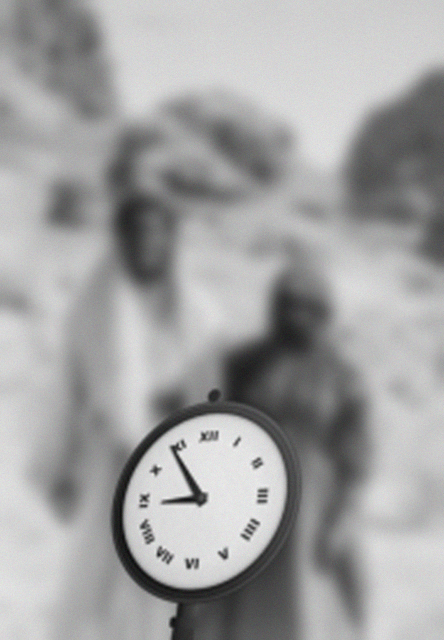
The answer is 8h54
